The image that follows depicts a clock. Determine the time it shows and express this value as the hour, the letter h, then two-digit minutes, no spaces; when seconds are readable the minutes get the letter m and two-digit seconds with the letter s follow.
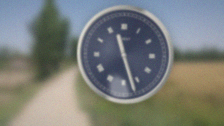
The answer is 11h27
